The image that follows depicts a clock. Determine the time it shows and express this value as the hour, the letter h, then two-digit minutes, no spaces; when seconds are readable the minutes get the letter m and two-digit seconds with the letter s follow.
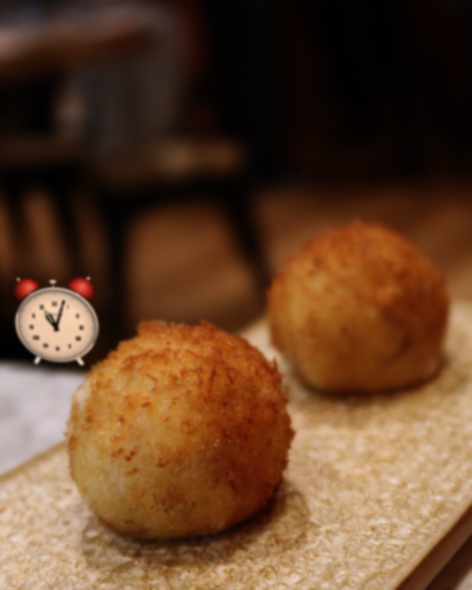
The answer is 11h03
